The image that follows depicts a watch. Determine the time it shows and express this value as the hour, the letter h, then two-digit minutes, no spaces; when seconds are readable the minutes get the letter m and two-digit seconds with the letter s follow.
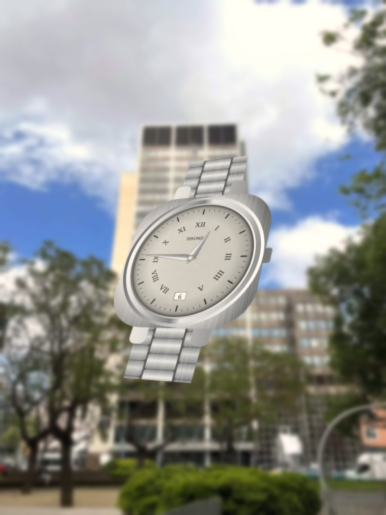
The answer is 12h46
